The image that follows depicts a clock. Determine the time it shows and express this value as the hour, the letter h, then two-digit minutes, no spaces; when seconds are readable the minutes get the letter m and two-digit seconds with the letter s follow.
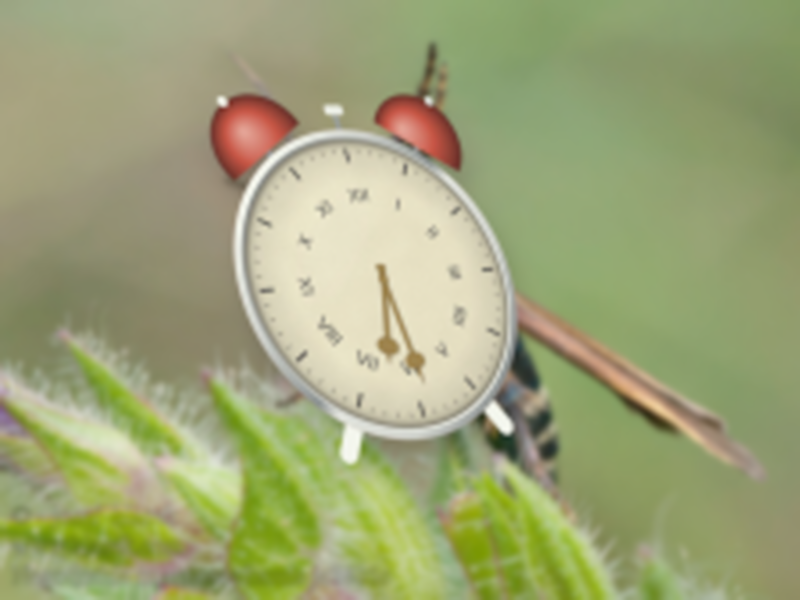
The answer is 6h29
